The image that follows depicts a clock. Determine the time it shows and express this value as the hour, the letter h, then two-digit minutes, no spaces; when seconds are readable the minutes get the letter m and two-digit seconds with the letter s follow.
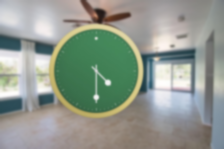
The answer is 4h30
